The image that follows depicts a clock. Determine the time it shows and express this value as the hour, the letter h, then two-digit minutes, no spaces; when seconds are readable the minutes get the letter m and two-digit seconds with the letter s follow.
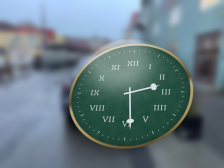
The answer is 2h29
